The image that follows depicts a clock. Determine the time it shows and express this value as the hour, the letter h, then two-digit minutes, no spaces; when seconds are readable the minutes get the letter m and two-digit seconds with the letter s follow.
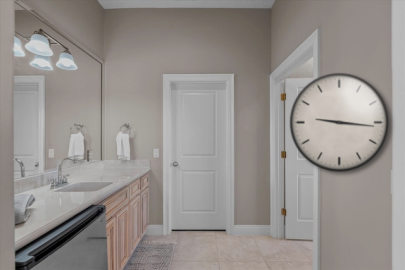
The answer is 9h16
